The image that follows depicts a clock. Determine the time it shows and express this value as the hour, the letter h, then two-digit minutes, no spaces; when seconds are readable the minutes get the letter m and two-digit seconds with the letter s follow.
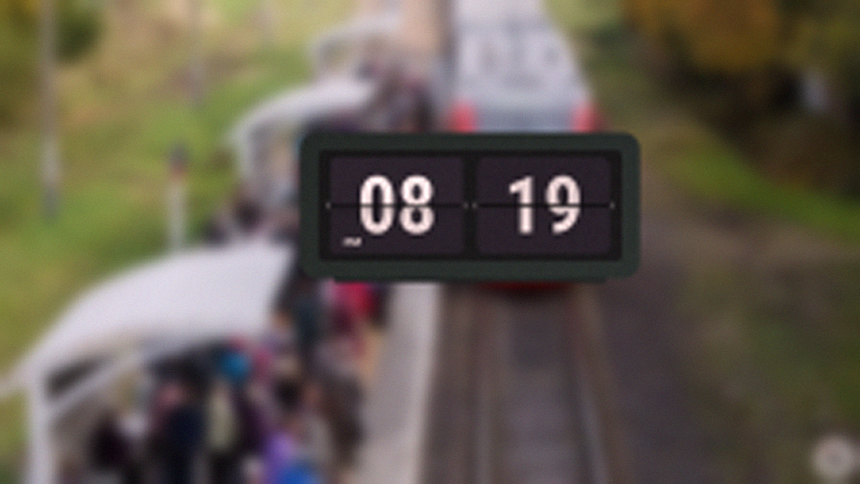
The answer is 8h19
